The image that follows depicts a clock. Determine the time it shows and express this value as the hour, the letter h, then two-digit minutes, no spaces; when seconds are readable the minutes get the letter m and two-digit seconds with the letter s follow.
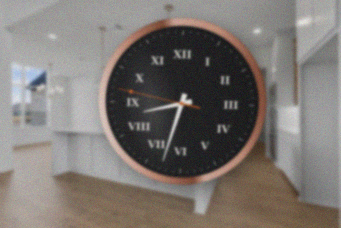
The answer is 8h32m47s
